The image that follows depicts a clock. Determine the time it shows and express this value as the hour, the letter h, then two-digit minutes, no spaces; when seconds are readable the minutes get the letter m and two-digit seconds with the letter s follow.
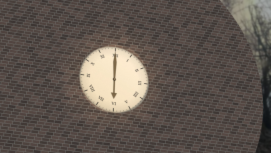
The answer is 6h00
